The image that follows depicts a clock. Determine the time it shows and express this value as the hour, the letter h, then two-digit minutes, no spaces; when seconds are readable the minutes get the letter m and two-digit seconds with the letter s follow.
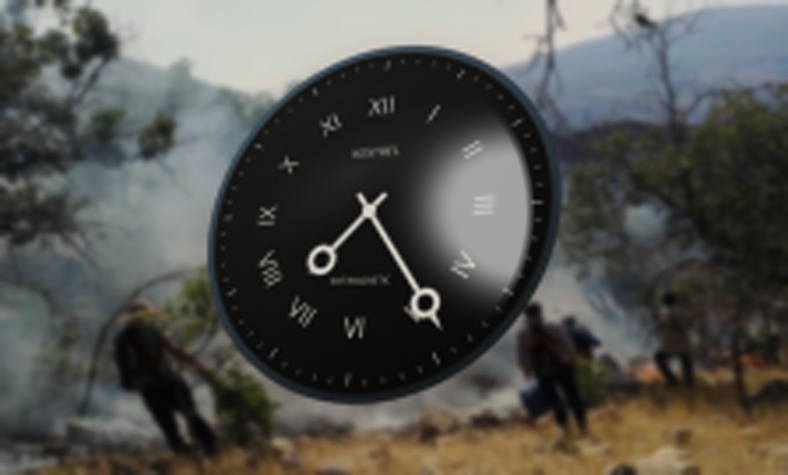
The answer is 7h24
